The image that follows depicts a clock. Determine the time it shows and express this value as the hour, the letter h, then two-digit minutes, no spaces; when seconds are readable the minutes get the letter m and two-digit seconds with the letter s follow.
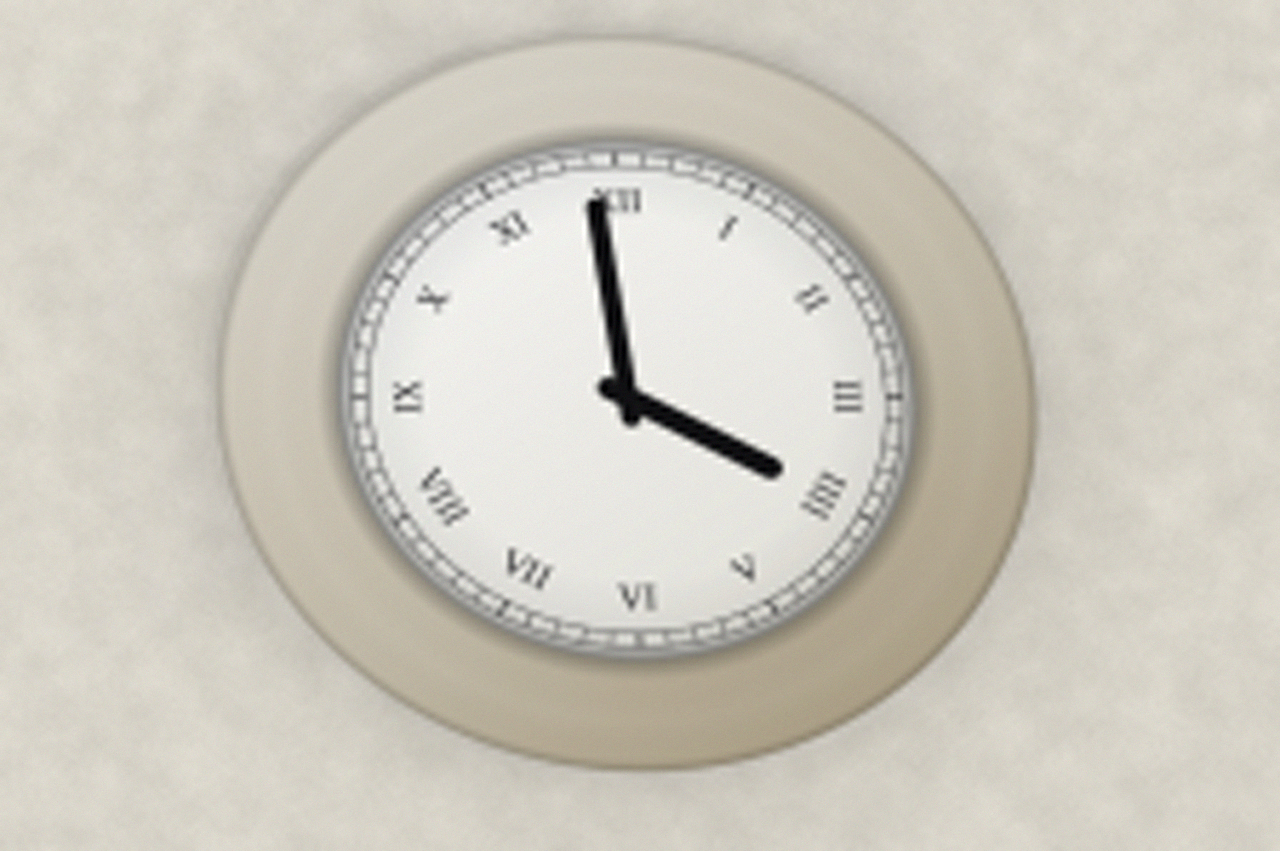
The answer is 3h59
